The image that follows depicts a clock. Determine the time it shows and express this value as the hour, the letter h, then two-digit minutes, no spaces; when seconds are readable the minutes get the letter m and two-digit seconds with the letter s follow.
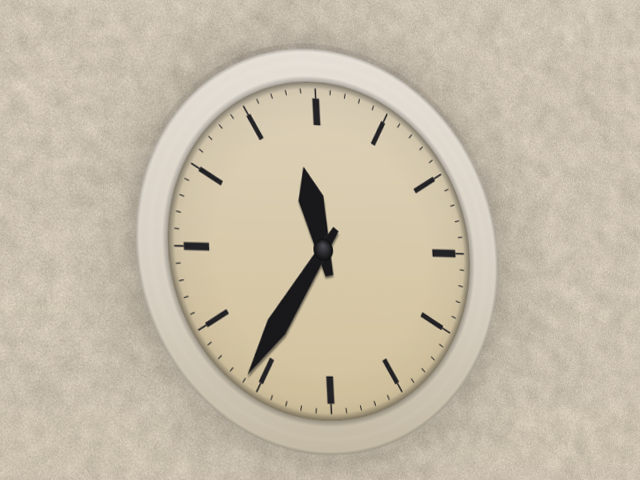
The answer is 11h36
